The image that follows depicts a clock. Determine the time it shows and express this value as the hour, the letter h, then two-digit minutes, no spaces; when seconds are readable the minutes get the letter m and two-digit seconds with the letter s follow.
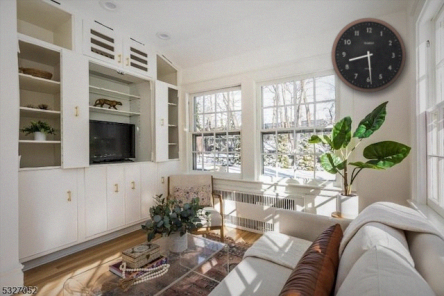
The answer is 8h29
